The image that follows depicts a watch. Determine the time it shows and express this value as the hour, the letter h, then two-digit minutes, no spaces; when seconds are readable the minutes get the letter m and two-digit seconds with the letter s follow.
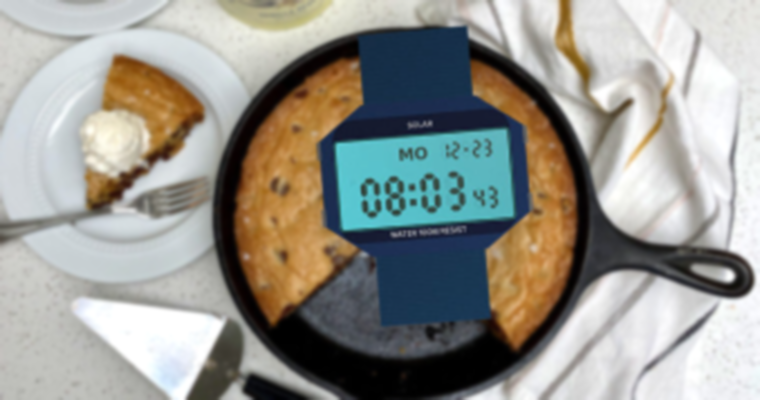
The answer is 8h03m43s
